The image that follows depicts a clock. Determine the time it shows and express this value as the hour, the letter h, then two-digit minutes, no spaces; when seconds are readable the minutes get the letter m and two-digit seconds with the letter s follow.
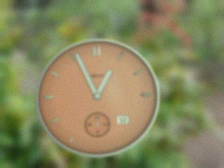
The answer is 12h56
